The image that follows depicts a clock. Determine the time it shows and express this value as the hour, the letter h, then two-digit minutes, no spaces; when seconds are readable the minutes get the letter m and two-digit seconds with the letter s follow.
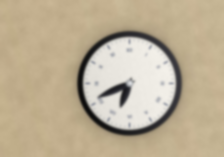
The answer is 6h41
